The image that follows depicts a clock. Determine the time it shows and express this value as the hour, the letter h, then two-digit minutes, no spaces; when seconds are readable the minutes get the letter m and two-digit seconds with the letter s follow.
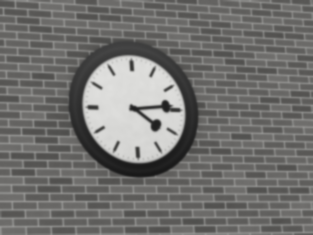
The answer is 4h14
